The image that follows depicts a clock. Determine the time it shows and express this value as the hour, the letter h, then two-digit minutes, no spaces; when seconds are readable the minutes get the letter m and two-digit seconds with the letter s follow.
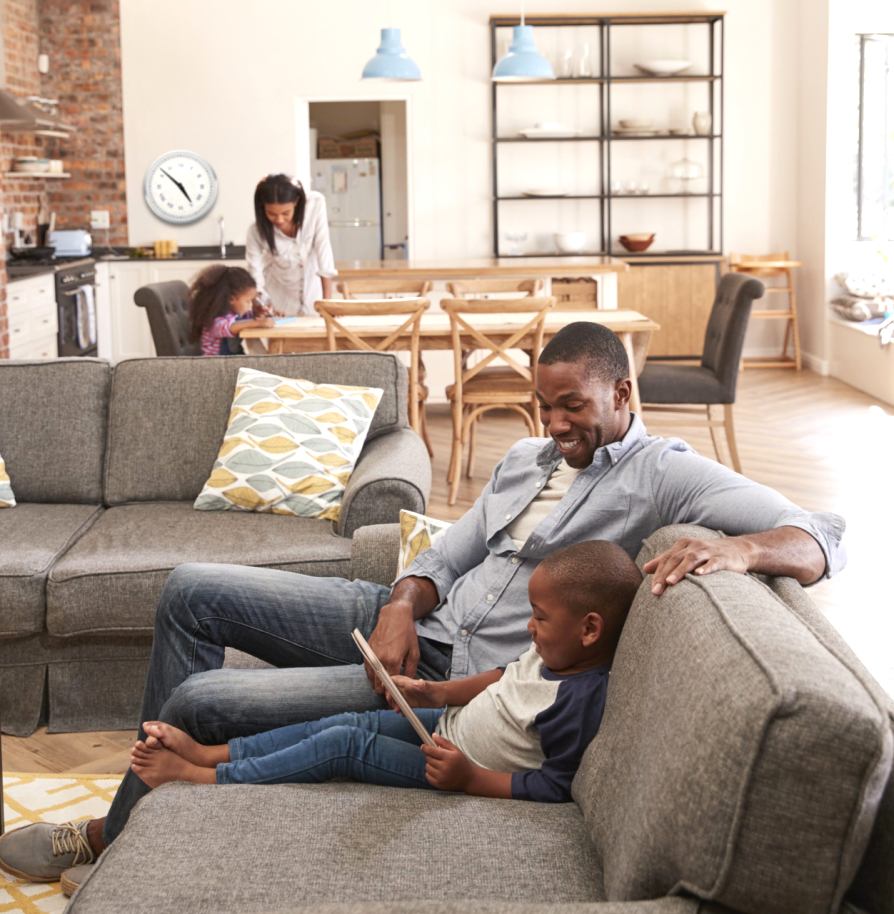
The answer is 4h52
